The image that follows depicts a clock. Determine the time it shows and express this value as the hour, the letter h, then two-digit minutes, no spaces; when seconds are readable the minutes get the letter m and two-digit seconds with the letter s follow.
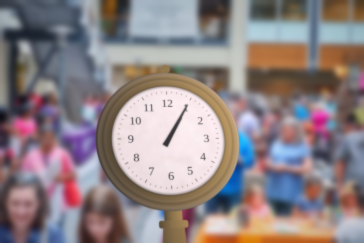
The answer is 1h05
